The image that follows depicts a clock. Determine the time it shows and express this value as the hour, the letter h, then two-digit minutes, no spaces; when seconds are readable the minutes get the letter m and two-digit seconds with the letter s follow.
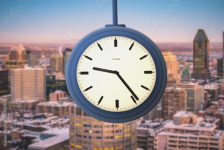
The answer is 9h24
